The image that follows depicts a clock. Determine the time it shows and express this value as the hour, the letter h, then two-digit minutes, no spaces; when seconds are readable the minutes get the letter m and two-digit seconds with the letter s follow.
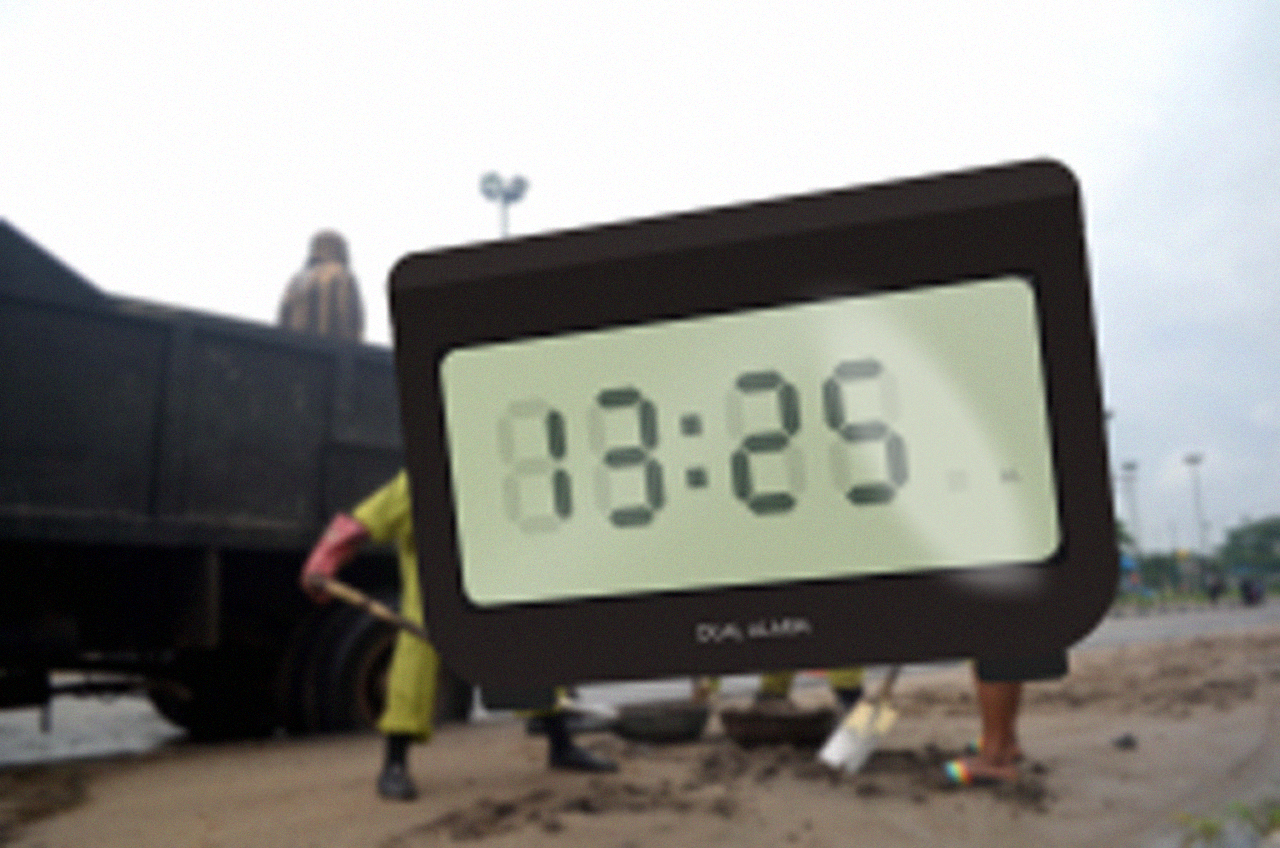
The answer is 13h25
